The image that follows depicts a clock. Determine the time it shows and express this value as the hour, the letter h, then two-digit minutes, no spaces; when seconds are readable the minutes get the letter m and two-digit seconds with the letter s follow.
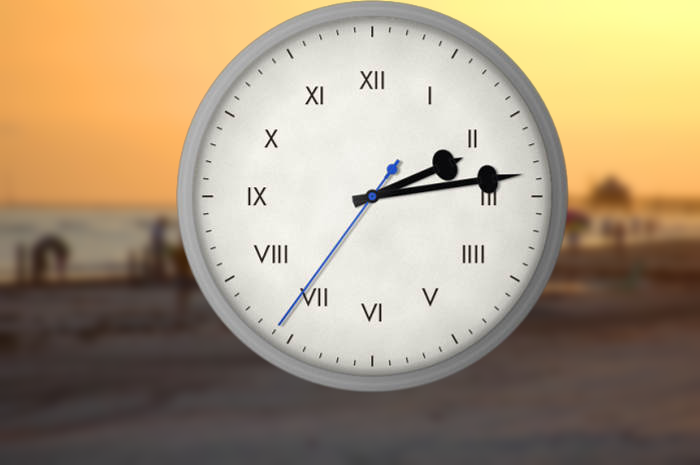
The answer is 2h13m36s
